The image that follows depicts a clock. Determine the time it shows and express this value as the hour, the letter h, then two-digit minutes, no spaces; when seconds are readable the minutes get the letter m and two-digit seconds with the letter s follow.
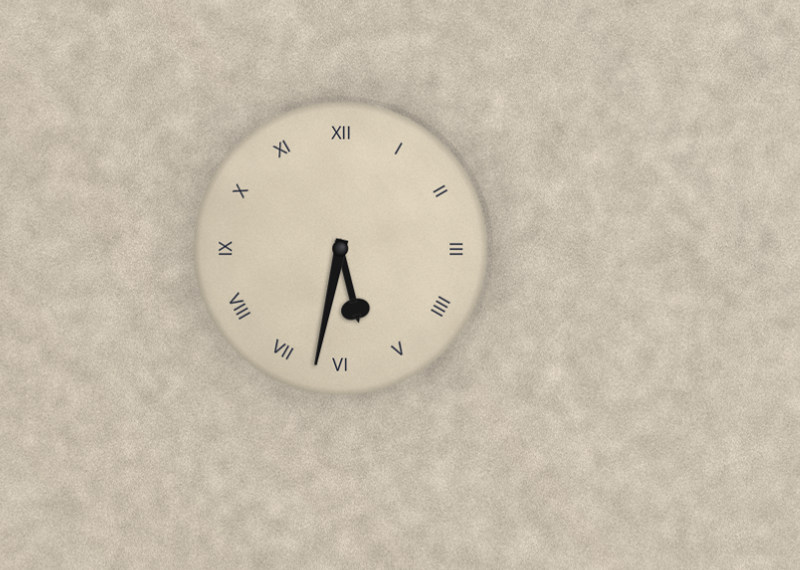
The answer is 5h32
